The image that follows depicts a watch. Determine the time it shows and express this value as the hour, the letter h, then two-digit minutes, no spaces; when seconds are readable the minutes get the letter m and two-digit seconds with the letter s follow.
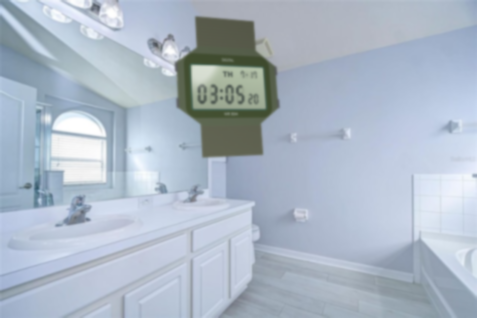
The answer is 3h05
